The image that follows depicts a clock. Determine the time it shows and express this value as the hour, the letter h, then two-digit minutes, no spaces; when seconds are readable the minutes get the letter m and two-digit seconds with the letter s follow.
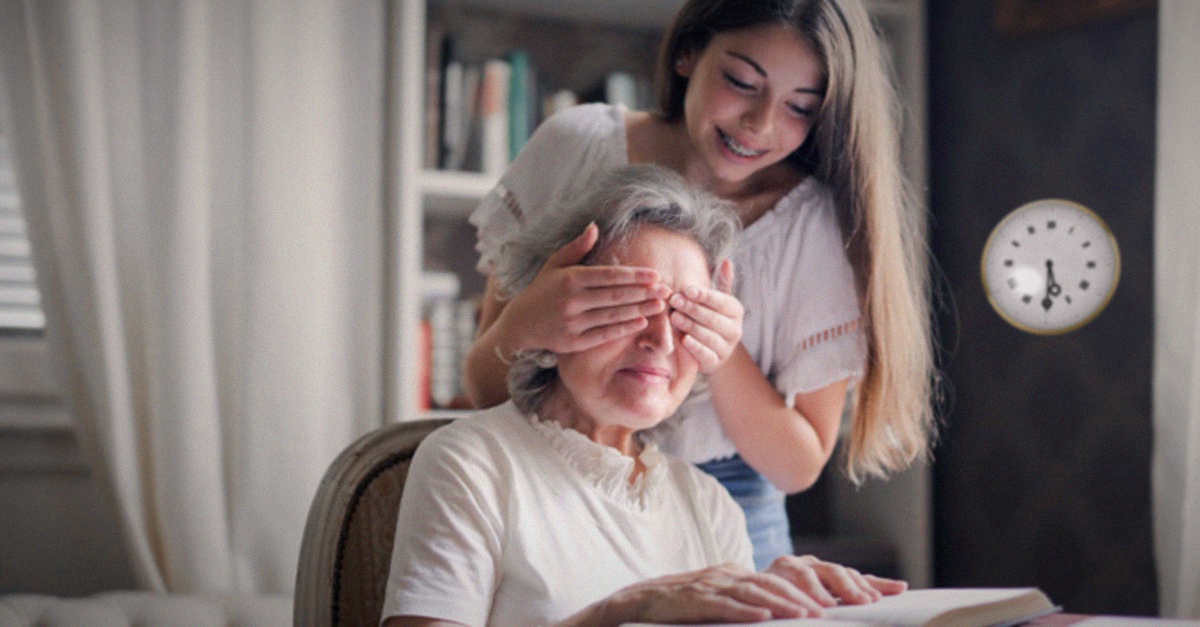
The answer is 5h30
